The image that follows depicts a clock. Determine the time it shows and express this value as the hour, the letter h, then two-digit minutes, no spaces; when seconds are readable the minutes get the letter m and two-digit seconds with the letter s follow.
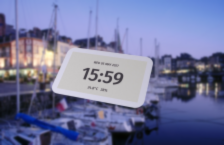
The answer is 15h59
